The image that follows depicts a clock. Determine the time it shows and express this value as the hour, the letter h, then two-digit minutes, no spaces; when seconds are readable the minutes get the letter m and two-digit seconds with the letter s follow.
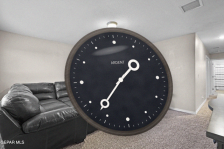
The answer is 1h37
